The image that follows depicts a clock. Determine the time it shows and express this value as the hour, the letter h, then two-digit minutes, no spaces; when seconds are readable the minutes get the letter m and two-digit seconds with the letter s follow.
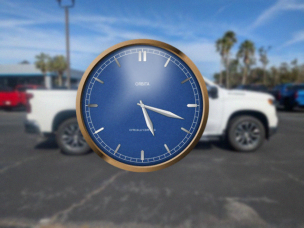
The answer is 5h18
